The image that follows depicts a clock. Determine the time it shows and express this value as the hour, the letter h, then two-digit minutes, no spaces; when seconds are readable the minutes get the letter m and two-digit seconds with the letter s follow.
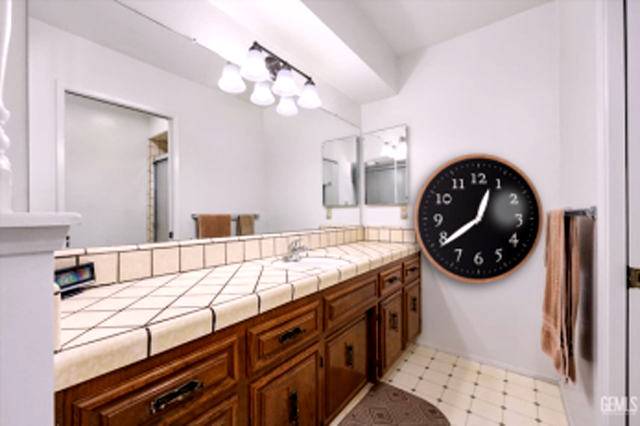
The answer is 12h39
